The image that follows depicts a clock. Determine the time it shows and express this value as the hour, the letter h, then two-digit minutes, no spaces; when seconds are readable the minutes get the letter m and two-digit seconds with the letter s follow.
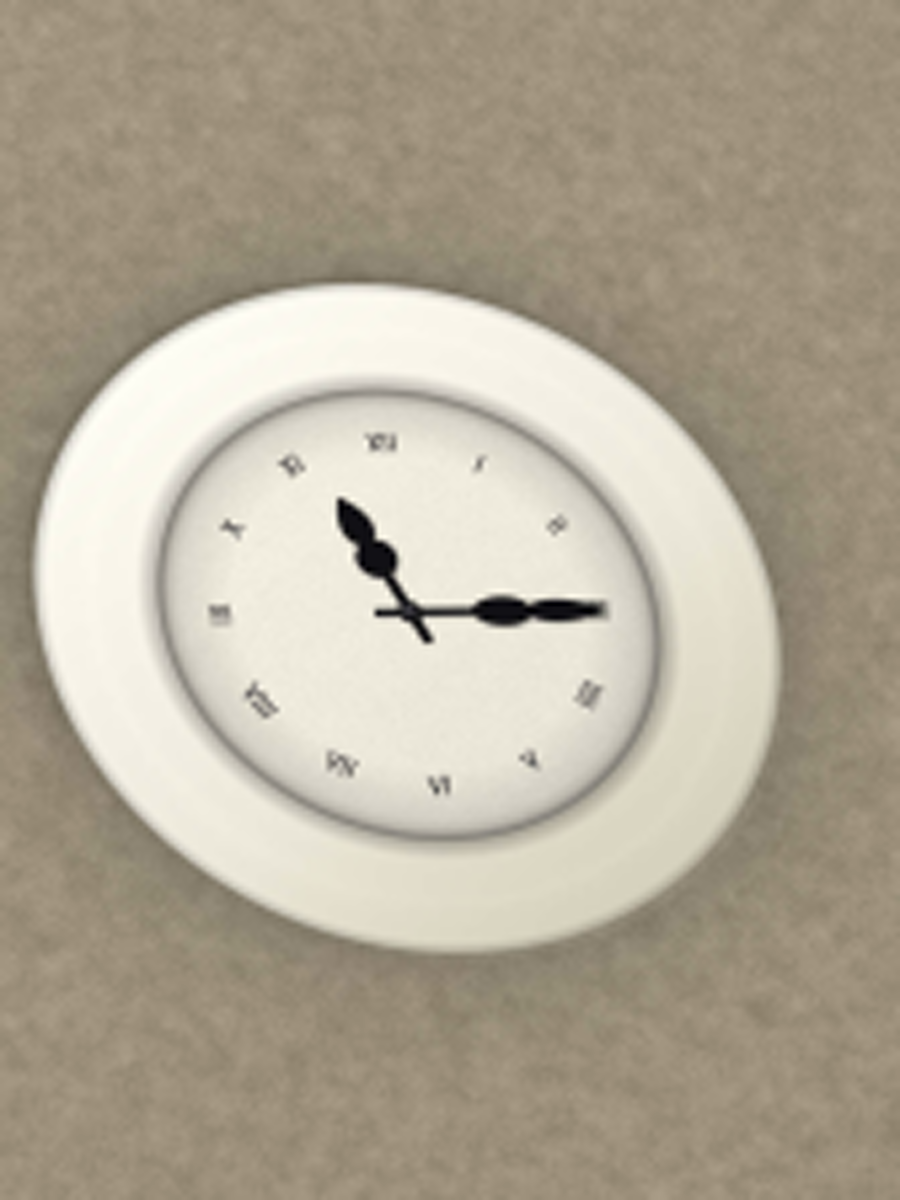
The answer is 11h15
